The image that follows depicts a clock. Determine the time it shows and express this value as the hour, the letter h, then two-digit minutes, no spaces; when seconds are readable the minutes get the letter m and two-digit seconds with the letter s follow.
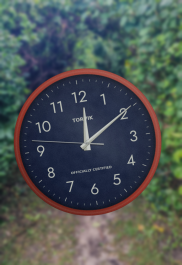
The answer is 12h09m47s
